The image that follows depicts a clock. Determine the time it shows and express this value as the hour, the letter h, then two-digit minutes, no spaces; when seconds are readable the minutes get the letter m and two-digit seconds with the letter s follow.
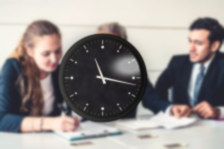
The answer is 11h17
